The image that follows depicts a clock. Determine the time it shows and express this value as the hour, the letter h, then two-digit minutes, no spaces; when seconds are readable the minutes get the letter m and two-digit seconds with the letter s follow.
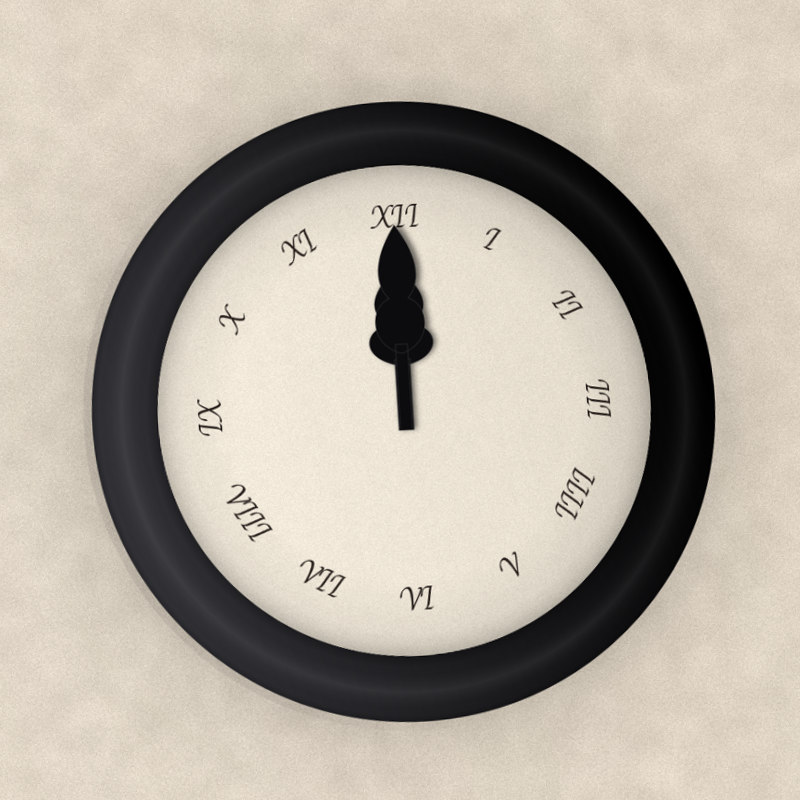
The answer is 12h00
